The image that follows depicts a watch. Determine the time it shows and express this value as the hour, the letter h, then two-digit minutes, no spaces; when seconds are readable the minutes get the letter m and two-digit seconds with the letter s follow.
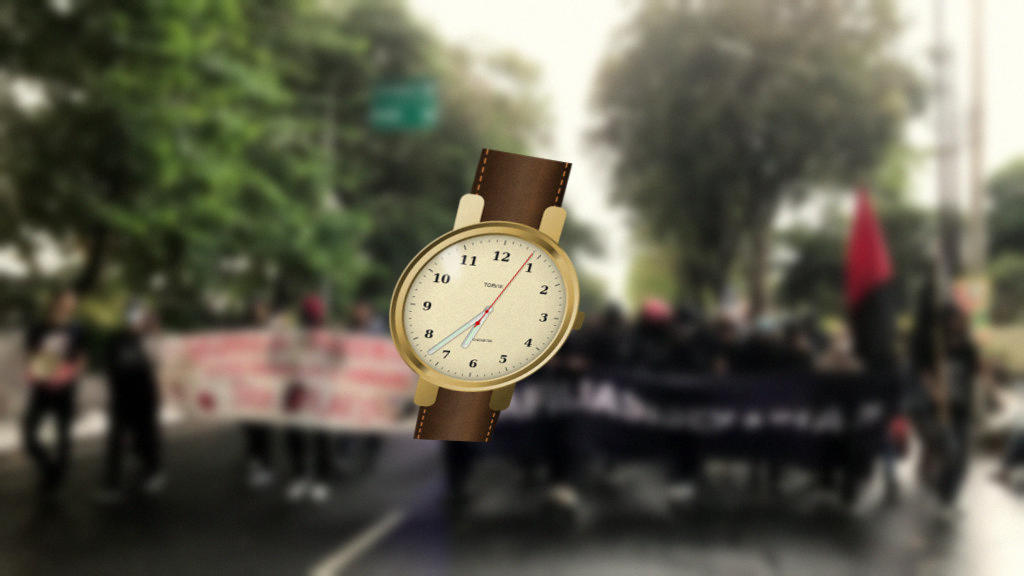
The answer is 6h37m04s
